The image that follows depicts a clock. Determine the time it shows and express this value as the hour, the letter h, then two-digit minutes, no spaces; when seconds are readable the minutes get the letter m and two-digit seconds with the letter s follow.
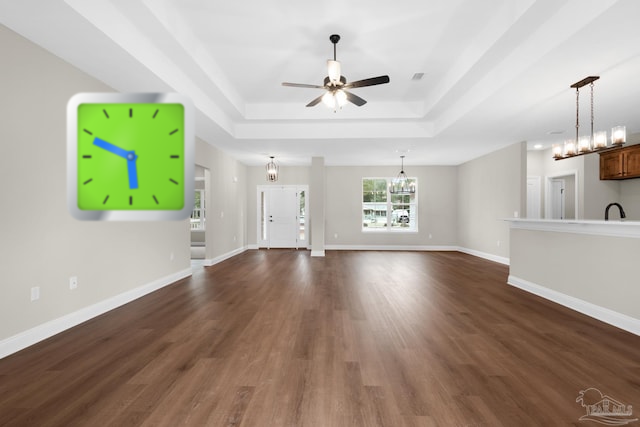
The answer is 5h49
